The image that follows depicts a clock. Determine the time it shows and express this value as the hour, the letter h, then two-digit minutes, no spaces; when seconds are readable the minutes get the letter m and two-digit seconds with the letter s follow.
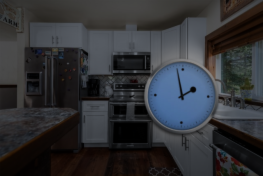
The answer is 1h58
